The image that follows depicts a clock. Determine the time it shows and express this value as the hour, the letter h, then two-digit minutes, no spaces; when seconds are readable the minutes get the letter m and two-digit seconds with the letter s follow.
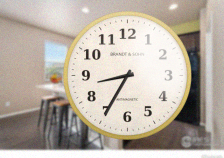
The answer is 8h35
